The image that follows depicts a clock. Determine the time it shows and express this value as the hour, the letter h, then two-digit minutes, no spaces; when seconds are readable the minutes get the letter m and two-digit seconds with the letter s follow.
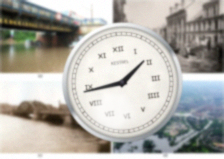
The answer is 1h44
